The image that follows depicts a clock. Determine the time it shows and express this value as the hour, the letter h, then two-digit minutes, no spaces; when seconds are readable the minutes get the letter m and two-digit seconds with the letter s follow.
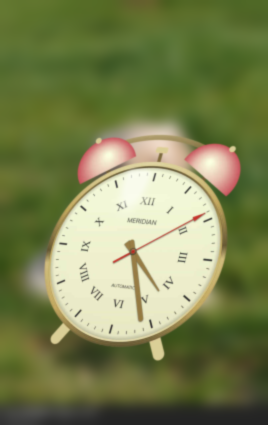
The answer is 4h26m09s
